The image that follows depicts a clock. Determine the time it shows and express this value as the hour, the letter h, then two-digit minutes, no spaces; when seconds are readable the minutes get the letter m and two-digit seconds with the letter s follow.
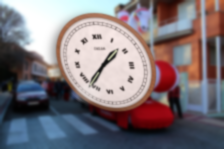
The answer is 1h37
